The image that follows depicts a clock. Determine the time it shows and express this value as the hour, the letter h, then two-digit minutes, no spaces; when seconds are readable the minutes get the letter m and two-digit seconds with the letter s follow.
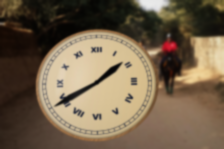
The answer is 1h40
